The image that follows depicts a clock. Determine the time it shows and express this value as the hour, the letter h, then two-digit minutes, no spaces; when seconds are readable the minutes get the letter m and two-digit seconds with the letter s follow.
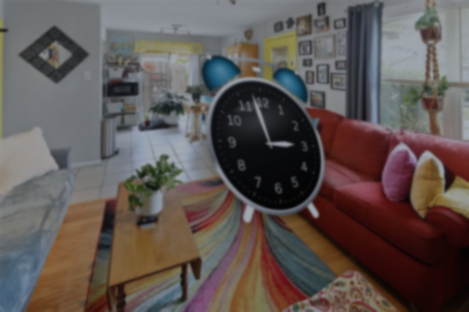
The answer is 2h58
